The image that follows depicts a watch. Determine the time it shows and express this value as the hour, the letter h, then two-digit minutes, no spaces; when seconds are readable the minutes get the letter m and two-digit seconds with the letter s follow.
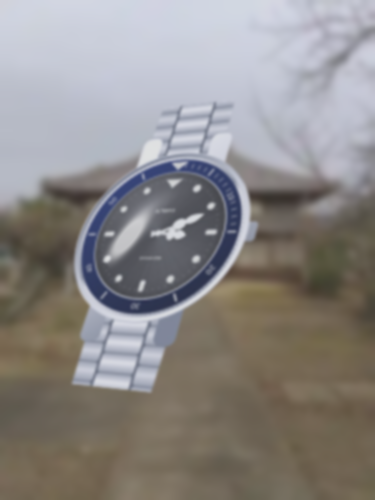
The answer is 3h11
